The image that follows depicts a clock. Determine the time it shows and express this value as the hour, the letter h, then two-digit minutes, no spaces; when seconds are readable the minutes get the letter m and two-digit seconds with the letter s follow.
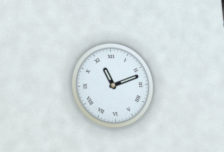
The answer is 11h12
